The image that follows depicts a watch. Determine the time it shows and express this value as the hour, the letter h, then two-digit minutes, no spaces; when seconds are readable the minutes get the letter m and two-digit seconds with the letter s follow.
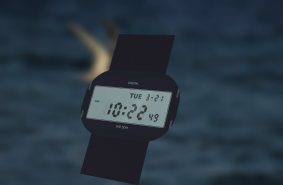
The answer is 10h22m49s
